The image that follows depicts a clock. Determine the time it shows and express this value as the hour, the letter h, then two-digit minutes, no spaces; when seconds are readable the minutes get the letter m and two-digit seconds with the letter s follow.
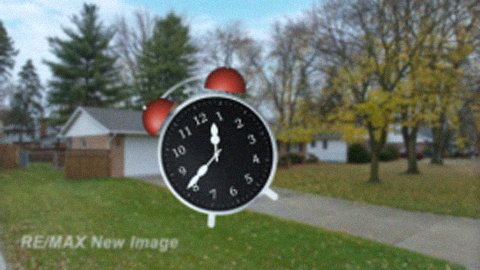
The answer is 12h41
